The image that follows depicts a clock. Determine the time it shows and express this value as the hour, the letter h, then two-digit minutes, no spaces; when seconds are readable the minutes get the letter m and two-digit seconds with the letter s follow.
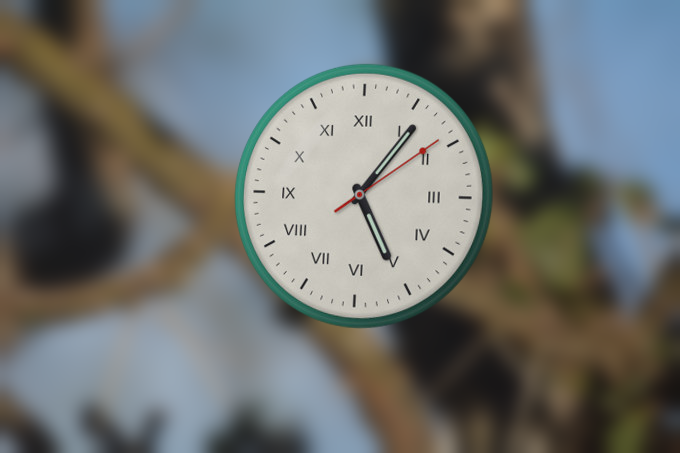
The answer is 5h06m09s
